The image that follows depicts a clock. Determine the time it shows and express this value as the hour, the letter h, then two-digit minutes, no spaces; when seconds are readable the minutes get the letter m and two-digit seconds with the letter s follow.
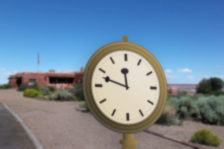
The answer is 11h48
